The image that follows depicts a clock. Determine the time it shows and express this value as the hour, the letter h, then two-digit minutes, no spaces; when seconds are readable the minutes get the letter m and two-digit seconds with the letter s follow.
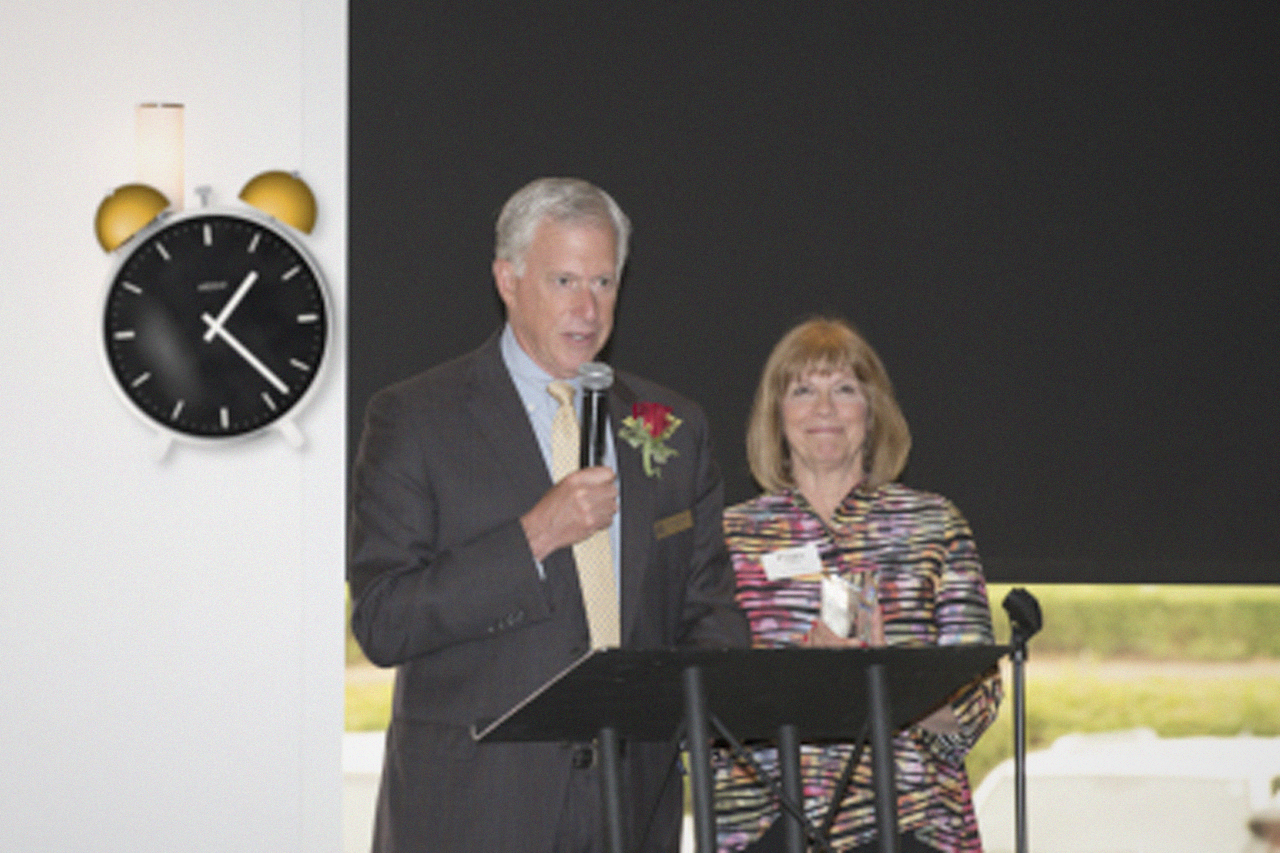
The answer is 1h23
